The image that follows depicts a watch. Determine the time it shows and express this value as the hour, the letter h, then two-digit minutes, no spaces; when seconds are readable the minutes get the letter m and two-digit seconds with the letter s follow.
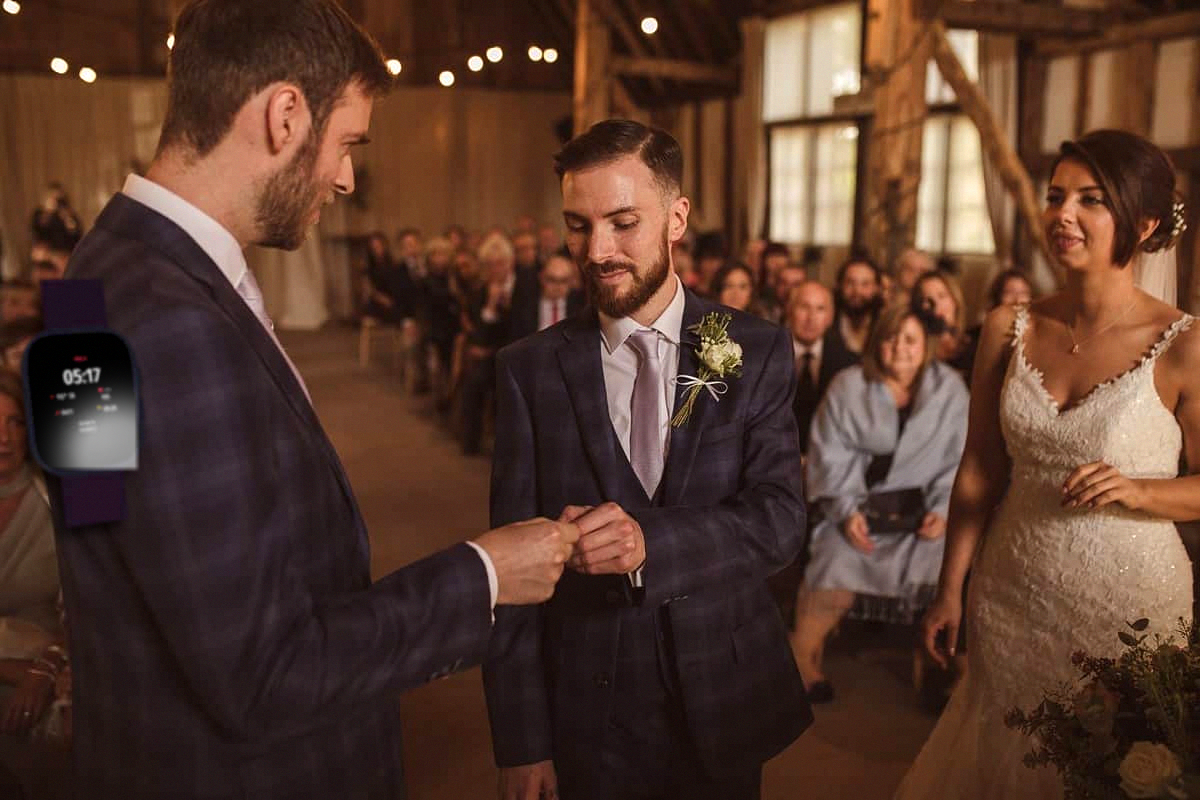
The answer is 5h17
